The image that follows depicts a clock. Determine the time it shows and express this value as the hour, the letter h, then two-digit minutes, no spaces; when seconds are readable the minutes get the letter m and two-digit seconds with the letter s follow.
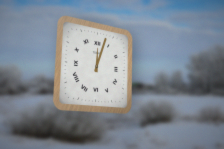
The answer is 12h03
